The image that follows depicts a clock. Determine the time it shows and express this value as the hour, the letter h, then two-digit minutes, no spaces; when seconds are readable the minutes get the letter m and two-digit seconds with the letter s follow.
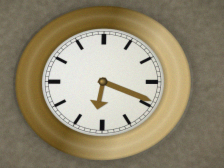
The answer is 6h19
